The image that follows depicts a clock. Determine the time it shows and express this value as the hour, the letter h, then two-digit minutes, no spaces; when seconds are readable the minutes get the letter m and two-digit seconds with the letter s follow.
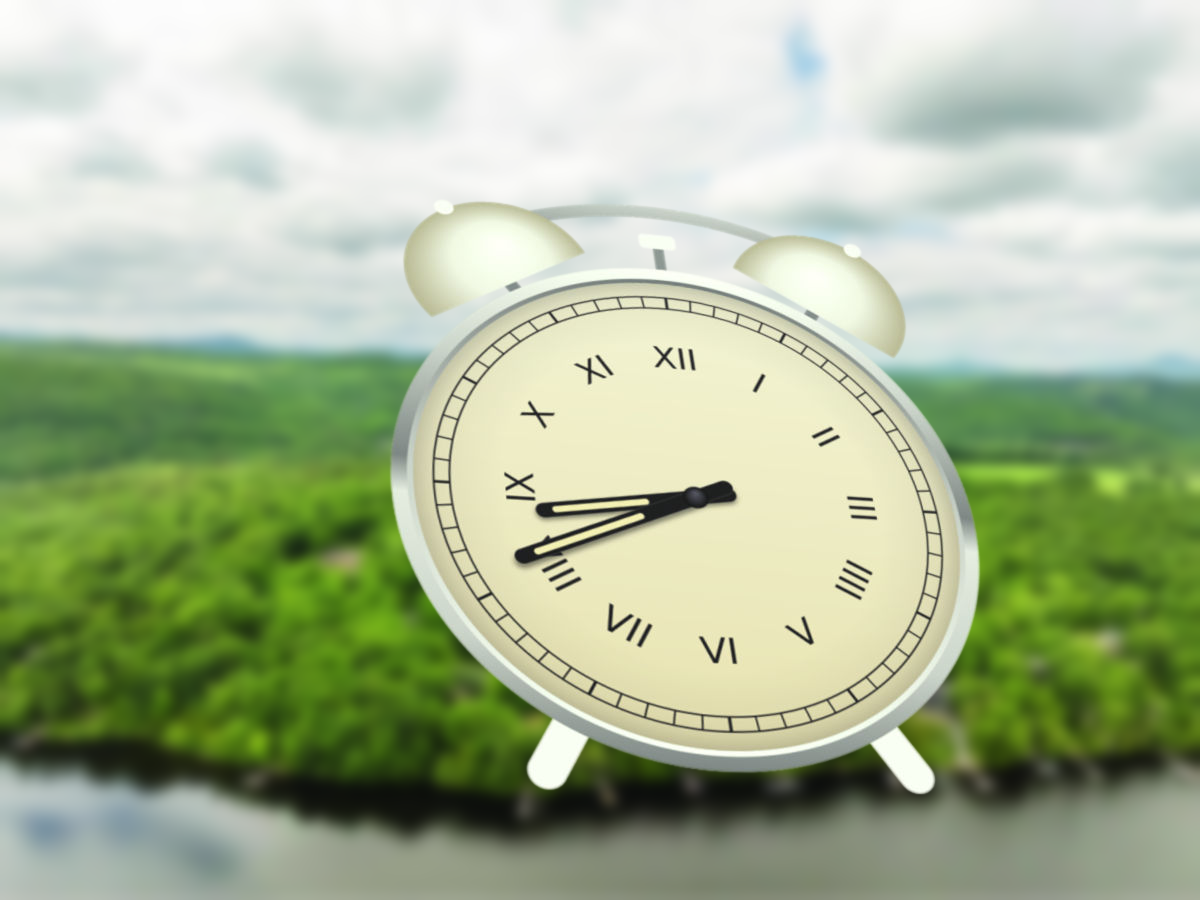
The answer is 8h41
